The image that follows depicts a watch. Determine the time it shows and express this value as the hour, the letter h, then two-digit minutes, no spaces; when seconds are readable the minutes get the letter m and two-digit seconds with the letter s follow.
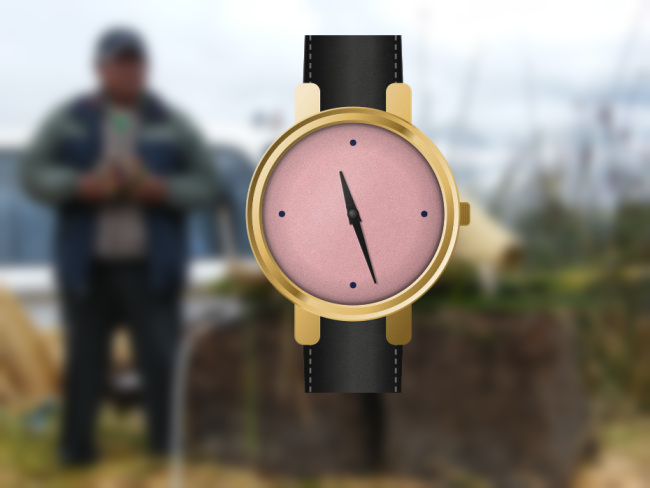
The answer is 11h27
